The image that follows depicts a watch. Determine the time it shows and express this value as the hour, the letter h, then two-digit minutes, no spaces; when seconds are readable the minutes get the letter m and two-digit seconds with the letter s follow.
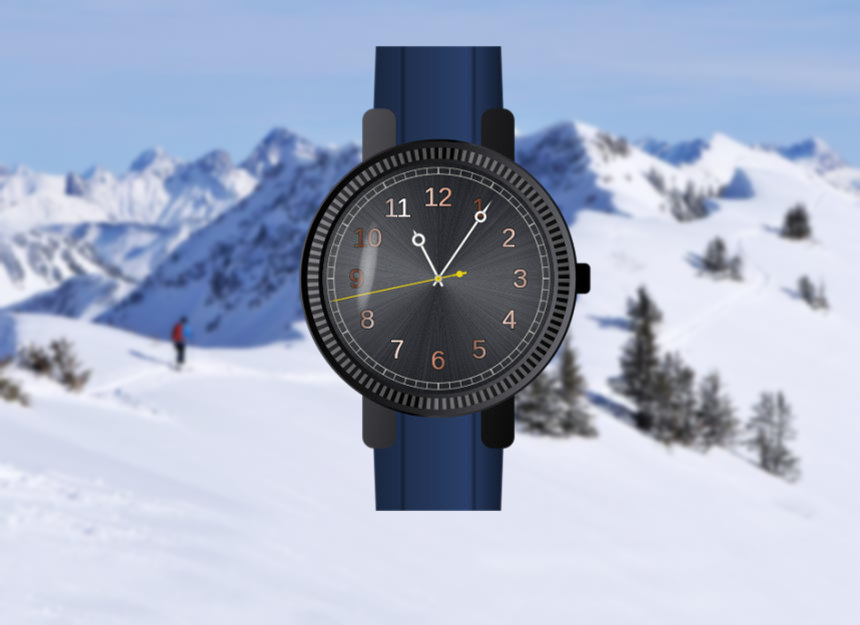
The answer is 11h05m43s
